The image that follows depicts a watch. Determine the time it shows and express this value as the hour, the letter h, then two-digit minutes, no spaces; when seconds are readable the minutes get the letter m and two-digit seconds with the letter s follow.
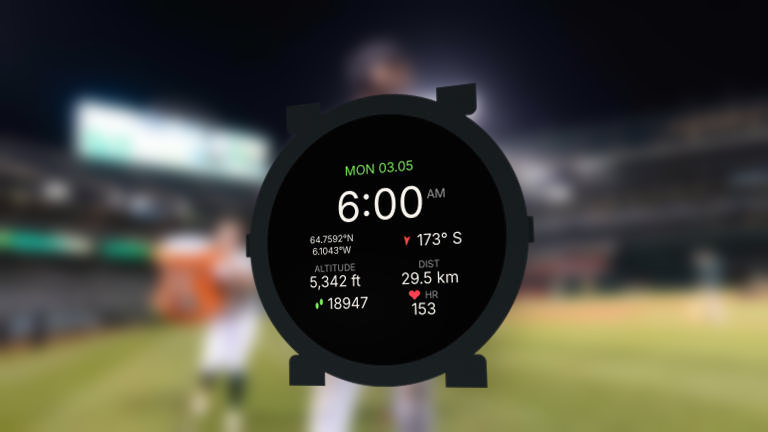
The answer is 6h00
